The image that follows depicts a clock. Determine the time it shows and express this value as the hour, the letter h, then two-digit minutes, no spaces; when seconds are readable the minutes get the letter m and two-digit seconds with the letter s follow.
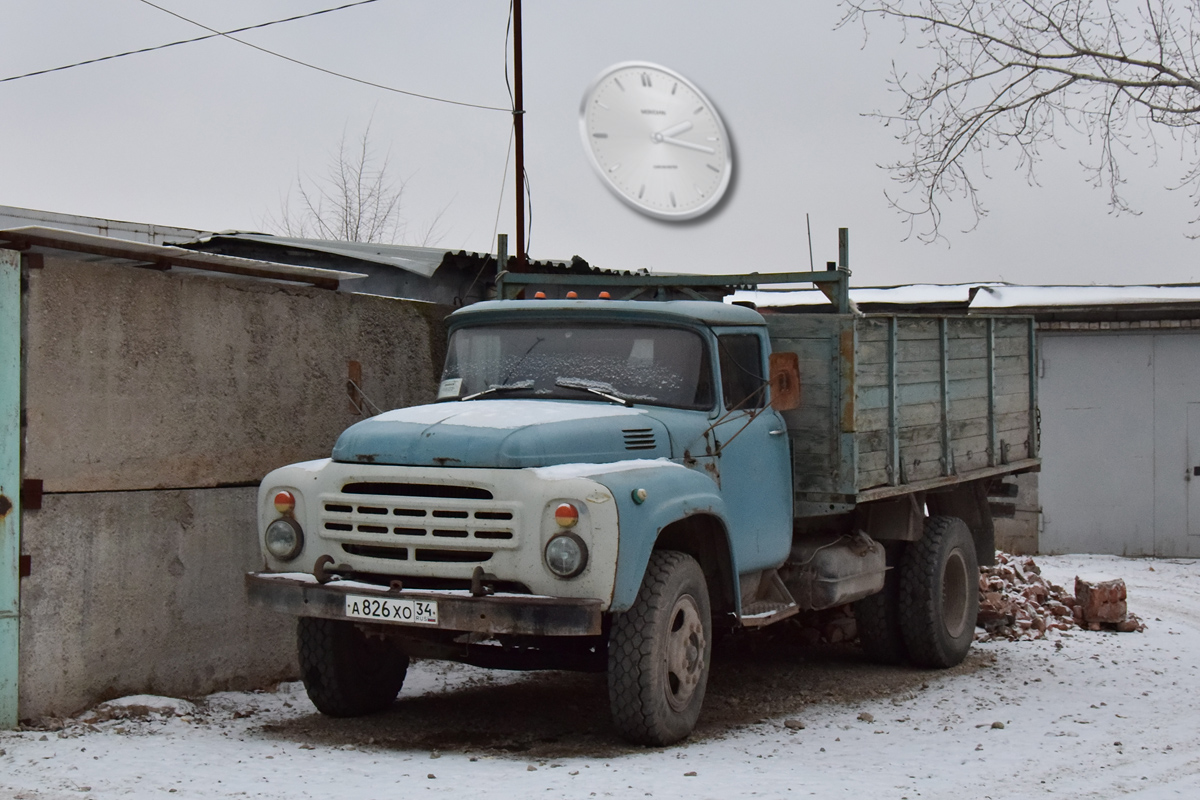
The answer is 2h17
